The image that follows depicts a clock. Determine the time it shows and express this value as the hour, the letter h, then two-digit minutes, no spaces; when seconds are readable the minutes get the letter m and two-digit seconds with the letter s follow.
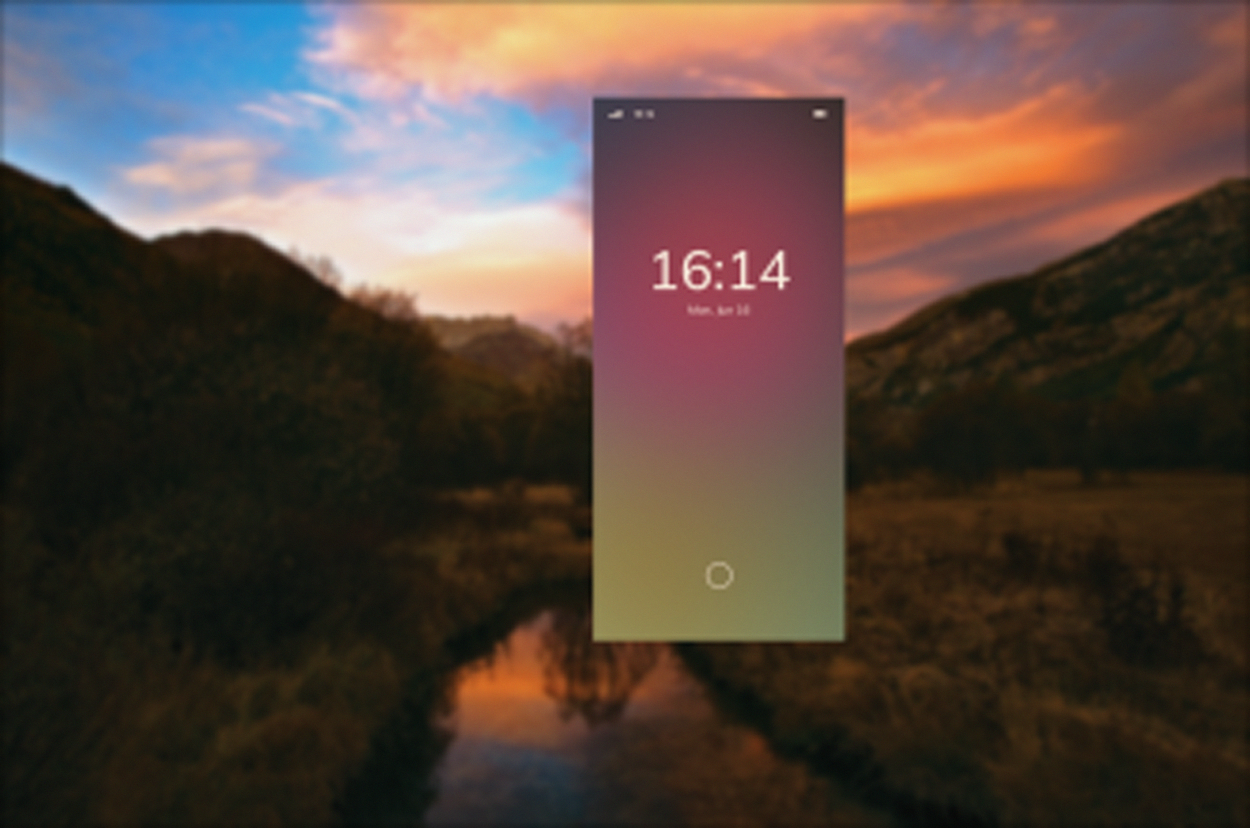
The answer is 16h14
